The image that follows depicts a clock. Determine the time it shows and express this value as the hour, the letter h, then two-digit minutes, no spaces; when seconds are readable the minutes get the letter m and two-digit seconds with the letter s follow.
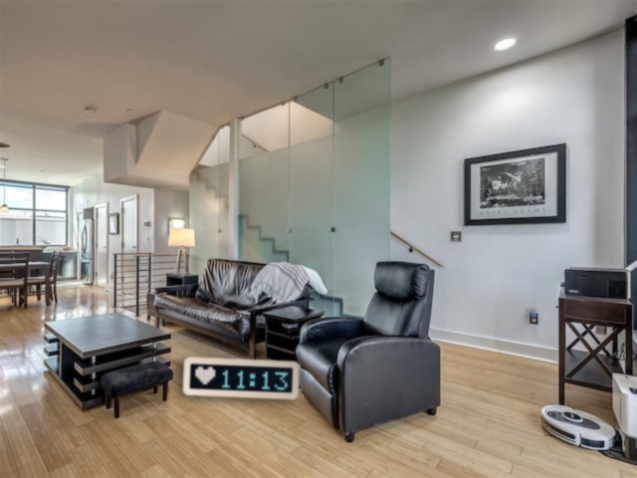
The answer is 11h13
